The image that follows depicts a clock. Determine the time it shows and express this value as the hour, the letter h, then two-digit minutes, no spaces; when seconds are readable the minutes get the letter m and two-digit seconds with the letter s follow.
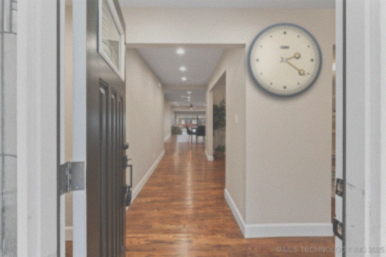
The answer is 2h21
